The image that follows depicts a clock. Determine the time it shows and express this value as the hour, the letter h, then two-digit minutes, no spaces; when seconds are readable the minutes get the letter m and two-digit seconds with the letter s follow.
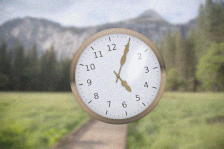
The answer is 5h05
